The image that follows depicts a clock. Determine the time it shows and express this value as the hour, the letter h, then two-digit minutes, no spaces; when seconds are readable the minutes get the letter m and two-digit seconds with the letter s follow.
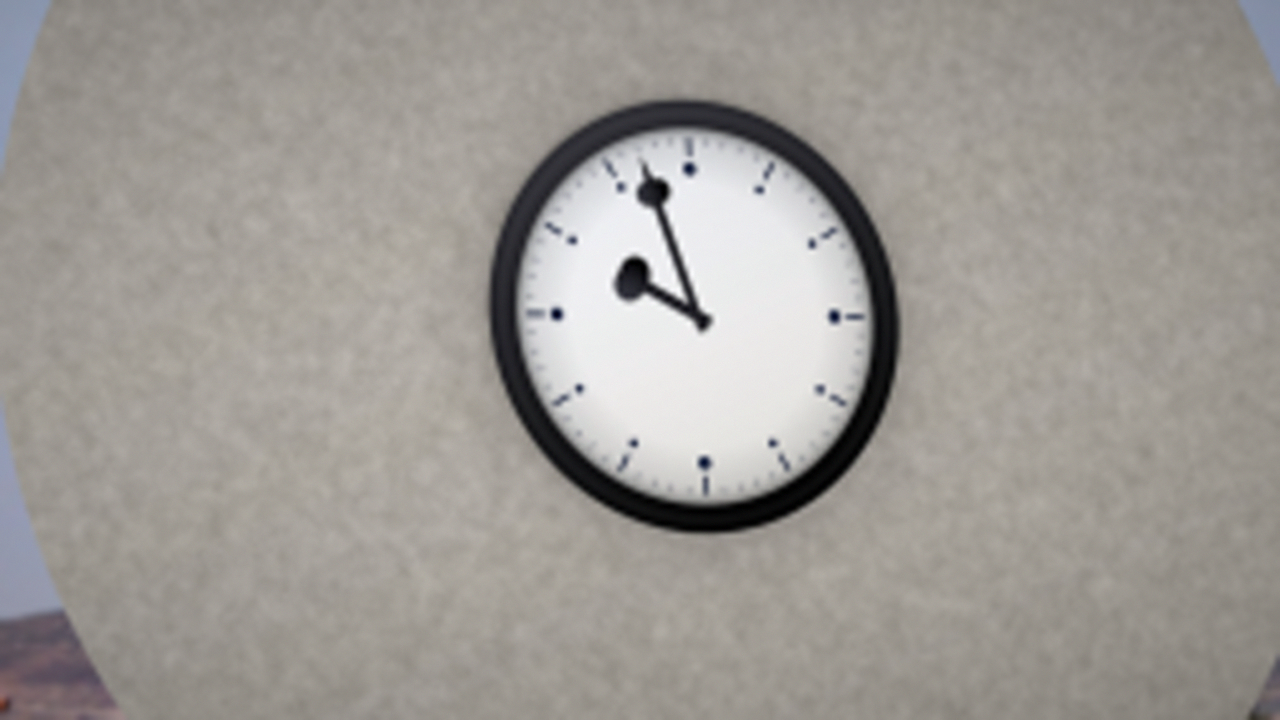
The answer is 9h57
